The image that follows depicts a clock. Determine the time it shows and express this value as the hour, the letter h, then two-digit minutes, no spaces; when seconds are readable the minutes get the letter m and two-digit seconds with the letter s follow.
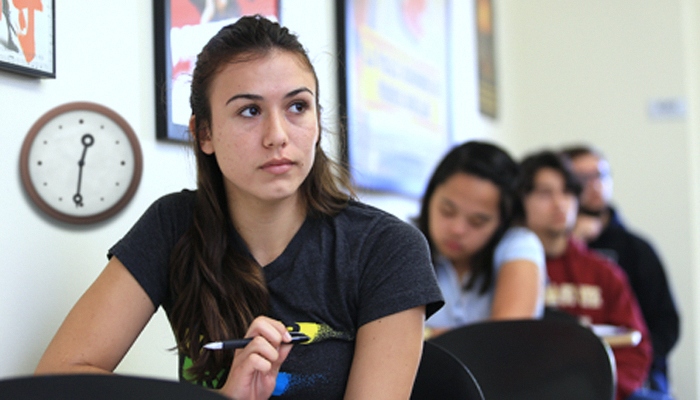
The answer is 12h31
